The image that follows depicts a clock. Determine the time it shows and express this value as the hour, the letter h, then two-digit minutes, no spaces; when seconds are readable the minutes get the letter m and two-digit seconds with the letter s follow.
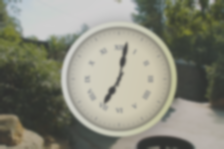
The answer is 7h02
